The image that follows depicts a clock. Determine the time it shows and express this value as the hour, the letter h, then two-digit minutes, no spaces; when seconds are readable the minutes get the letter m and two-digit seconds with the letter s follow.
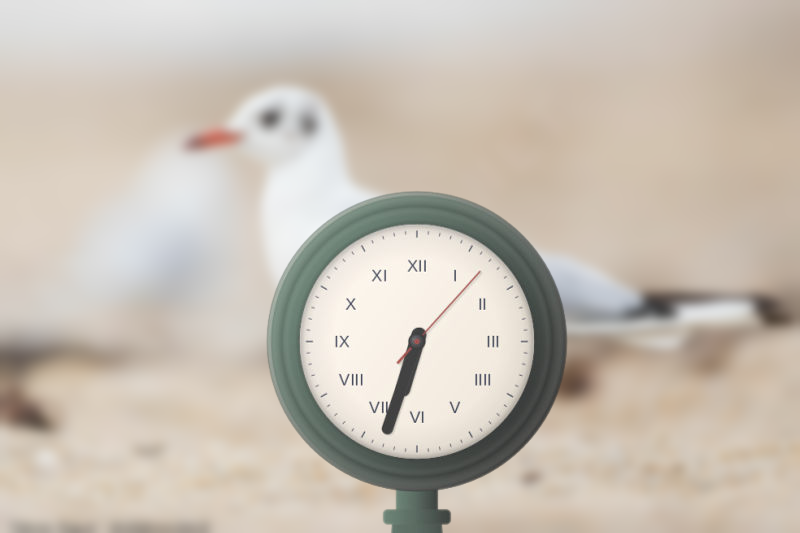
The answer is 6h33m07s
